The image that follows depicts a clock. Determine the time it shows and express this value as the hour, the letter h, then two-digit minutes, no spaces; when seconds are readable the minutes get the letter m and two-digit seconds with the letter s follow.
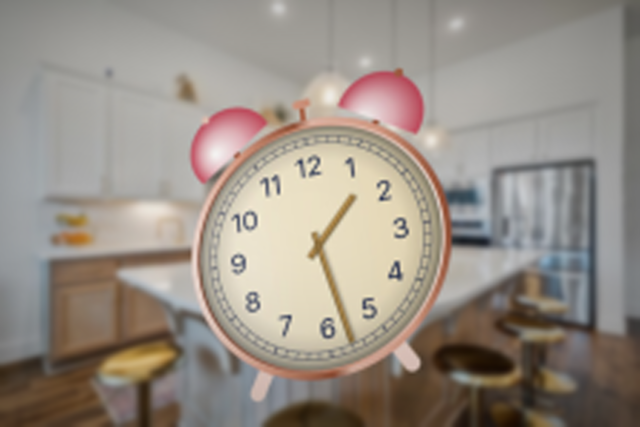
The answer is 1h28
